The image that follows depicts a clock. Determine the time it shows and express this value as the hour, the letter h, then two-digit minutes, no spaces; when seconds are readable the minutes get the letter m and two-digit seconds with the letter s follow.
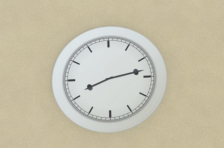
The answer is 8h13
